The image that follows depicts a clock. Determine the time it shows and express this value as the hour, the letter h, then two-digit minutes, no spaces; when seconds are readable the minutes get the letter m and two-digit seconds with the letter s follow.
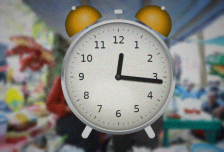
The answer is 12h16
